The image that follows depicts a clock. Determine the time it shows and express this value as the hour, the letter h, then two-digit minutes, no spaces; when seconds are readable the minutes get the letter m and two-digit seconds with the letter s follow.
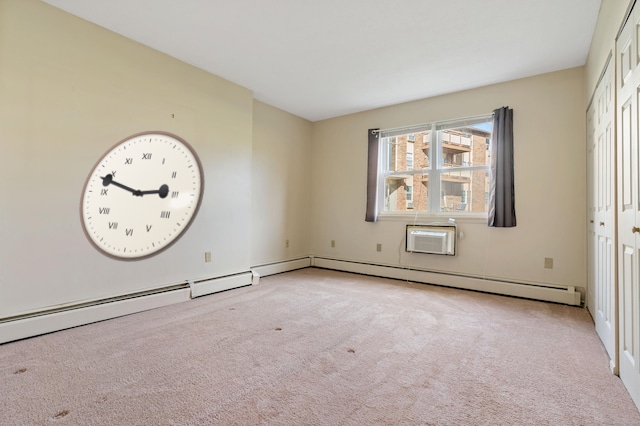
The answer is 2h48
